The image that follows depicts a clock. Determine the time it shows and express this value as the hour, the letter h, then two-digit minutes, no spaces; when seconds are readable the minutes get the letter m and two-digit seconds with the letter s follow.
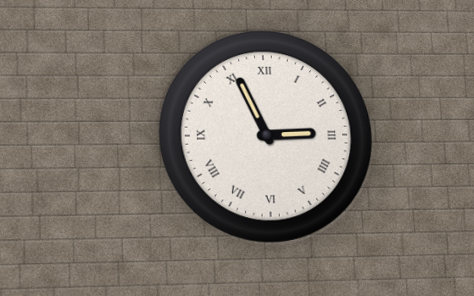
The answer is 2h56
